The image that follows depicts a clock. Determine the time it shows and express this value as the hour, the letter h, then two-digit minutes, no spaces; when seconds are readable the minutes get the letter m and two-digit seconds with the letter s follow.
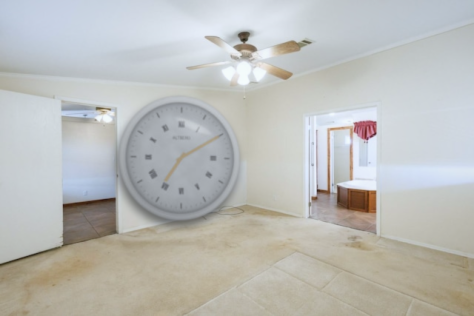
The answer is 7h10
